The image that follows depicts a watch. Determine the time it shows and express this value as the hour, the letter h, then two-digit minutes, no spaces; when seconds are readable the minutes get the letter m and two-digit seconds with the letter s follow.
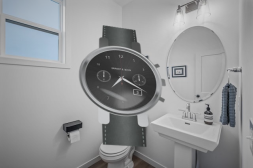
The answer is 7h20
